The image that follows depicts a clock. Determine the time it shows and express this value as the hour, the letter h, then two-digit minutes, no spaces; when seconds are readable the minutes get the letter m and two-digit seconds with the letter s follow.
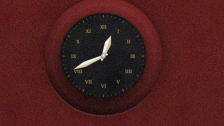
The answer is 12h41
